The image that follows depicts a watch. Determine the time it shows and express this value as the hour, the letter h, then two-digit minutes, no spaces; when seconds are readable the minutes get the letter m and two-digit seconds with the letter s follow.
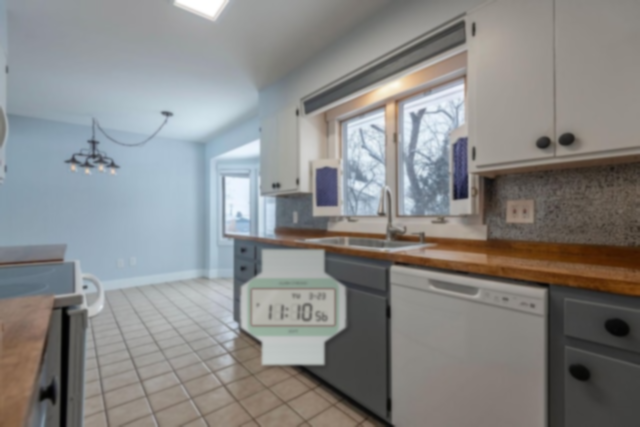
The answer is 11h10
